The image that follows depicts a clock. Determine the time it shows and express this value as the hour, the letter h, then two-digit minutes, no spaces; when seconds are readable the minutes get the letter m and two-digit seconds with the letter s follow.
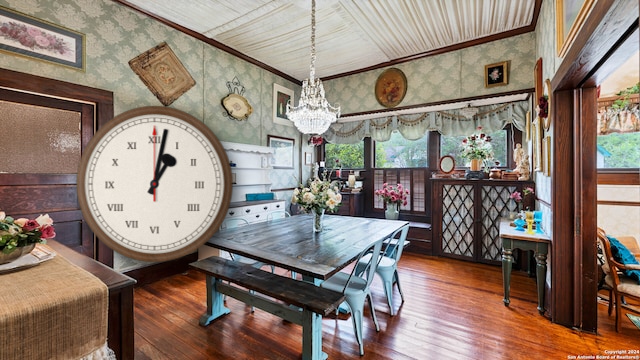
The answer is 1h02m00s
